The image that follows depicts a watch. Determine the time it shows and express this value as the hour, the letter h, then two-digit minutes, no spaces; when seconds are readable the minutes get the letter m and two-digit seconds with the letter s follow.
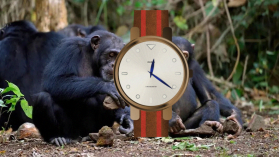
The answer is 12h21
